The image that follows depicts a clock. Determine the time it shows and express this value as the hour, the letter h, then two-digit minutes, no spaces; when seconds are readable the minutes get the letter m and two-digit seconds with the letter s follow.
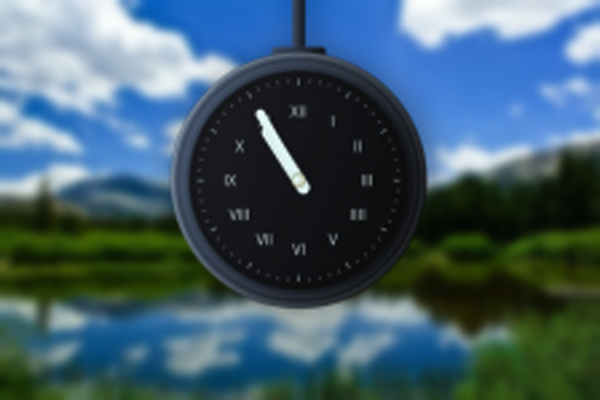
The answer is 10h55
